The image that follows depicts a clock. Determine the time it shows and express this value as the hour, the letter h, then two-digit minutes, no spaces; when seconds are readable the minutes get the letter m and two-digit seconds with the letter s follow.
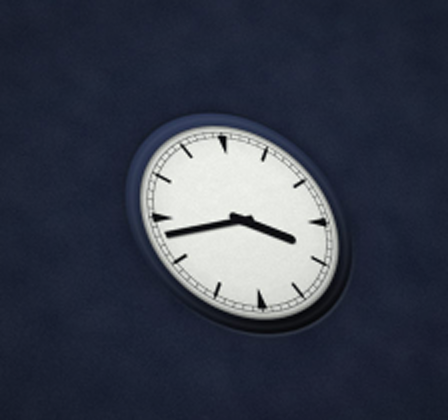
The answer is 3h43
